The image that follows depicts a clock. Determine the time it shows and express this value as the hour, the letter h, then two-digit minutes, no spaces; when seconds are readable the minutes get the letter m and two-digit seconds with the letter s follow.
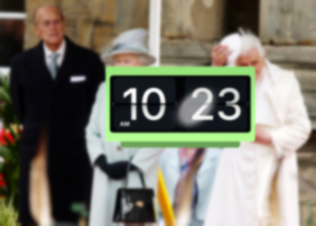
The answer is 10h23
